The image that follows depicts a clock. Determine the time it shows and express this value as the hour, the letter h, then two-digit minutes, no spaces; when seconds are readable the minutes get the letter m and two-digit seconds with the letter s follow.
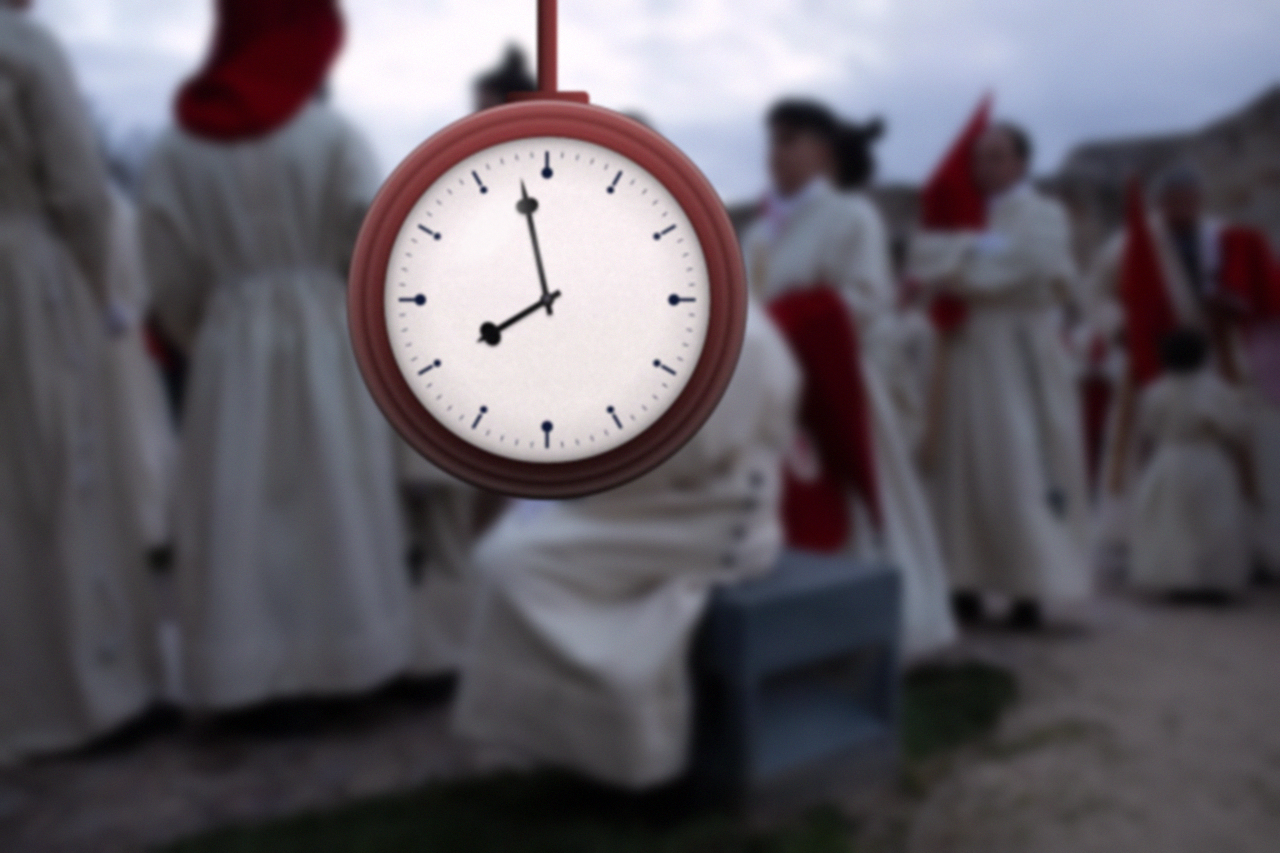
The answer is 7h58
